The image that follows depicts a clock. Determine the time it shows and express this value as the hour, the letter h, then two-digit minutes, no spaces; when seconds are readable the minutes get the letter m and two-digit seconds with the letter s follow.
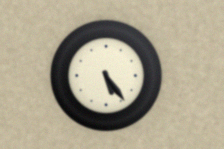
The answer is 5h24
